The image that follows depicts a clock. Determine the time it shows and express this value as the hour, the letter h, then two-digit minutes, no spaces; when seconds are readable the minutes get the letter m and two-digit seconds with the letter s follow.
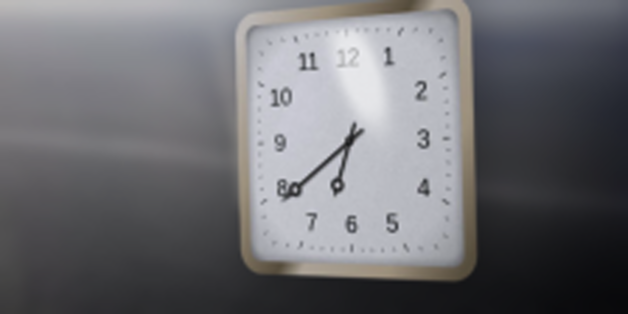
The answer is 6h39
